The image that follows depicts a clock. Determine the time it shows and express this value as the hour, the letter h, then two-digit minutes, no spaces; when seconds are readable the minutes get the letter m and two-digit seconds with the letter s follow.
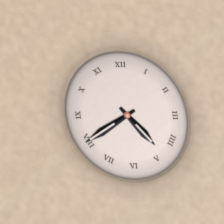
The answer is 4h40
